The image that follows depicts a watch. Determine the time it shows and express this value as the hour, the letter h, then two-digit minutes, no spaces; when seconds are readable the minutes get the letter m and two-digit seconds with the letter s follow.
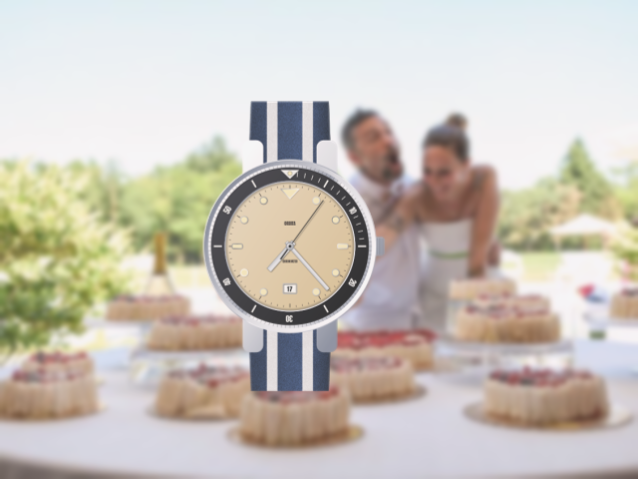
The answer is 7h23m06s
